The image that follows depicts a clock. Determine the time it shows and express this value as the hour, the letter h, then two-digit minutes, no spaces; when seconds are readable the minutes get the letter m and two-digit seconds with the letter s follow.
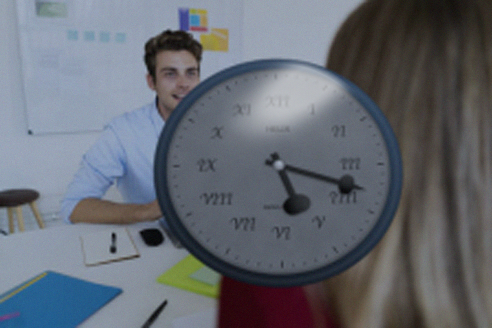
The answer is 5h18
